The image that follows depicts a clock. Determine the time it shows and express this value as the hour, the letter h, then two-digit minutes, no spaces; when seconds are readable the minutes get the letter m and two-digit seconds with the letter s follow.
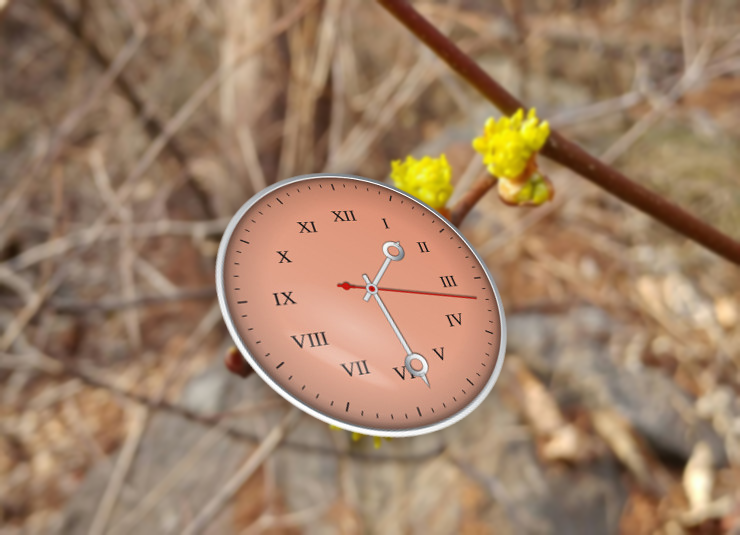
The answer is 1h28m17s
